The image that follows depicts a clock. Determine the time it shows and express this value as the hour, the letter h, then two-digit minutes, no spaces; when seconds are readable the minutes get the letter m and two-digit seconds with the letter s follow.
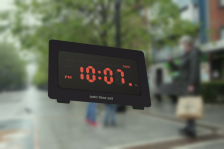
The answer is 10h07
